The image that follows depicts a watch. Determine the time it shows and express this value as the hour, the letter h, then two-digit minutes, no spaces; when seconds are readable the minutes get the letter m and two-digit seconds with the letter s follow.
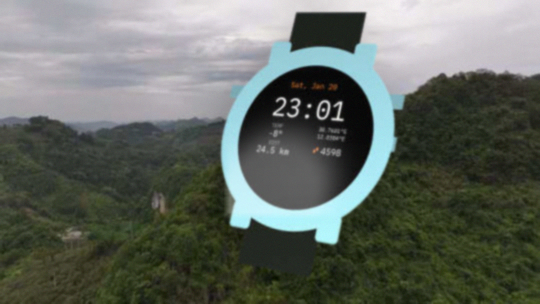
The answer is 23h01
